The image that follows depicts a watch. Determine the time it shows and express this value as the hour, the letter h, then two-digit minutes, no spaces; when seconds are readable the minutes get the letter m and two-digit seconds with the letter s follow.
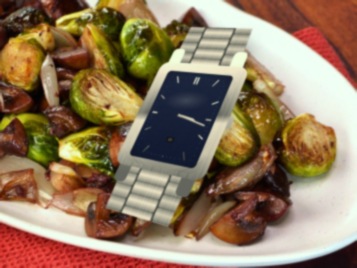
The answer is 3h17
